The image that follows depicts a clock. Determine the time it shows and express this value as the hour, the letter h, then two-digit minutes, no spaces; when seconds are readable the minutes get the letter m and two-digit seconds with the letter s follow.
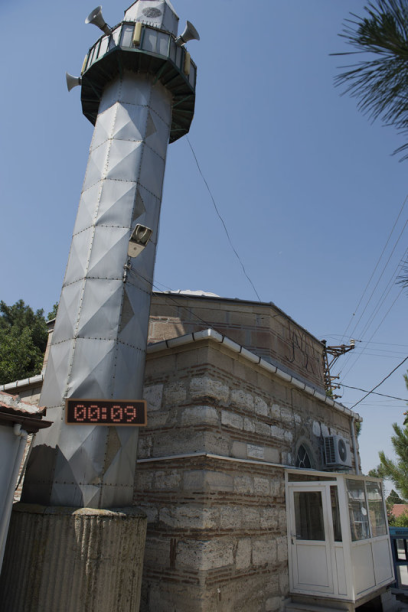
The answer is 0h09
